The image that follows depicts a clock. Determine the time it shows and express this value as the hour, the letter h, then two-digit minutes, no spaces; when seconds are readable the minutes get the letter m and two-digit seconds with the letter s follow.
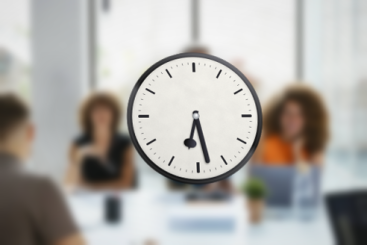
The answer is 6h28
